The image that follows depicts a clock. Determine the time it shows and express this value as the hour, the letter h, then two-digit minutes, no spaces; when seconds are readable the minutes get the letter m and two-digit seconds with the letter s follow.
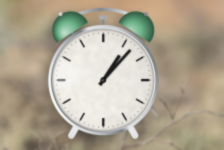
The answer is 1h07
